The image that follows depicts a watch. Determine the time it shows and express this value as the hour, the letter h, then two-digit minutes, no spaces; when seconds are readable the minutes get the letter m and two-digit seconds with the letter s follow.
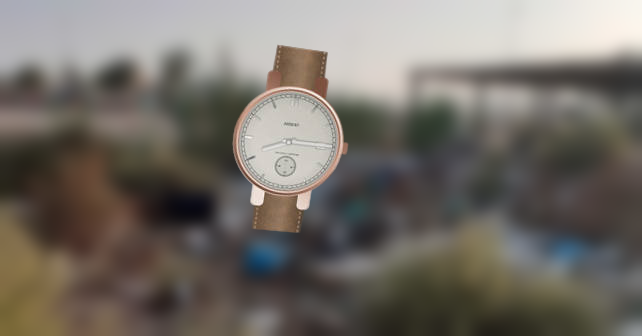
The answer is 8h15
